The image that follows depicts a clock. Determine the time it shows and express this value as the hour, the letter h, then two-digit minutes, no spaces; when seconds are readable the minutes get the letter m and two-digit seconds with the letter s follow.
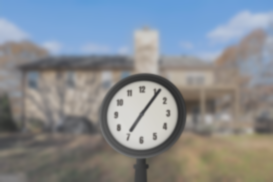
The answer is 7h06
